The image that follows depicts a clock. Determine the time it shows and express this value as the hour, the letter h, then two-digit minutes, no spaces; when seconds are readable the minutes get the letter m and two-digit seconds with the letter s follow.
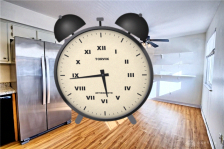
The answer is 5h44
